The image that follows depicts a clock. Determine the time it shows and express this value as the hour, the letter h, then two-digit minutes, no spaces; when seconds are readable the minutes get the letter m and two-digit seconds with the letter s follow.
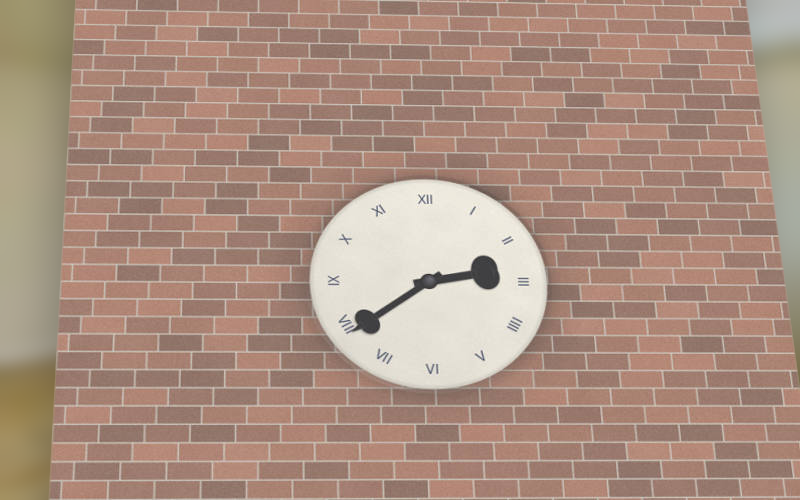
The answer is 2h39
